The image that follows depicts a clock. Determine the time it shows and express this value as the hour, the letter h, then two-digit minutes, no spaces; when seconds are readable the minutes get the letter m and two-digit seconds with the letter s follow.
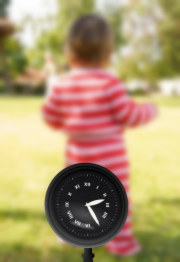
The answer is 2h25
